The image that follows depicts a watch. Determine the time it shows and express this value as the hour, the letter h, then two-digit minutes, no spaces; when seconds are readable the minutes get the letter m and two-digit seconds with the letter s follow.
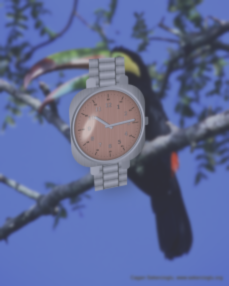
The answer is 10h14
